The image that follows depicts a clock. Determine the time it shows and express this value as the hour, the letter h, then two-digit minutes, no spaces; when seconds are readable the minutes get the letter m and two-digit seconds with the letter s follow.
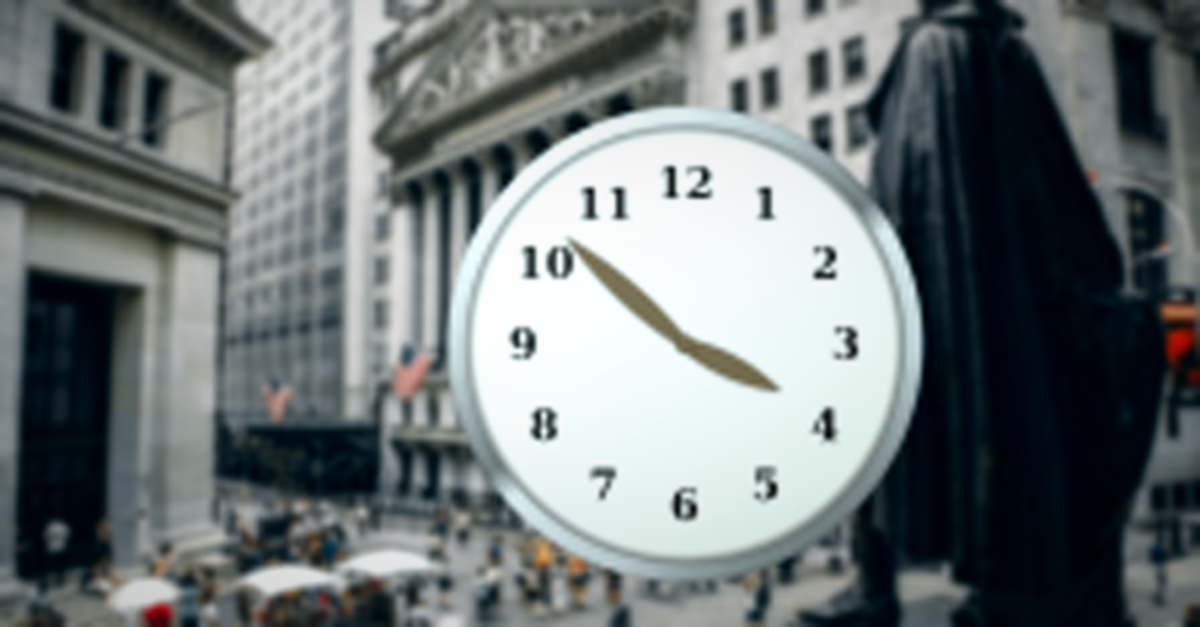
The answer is 3h52
